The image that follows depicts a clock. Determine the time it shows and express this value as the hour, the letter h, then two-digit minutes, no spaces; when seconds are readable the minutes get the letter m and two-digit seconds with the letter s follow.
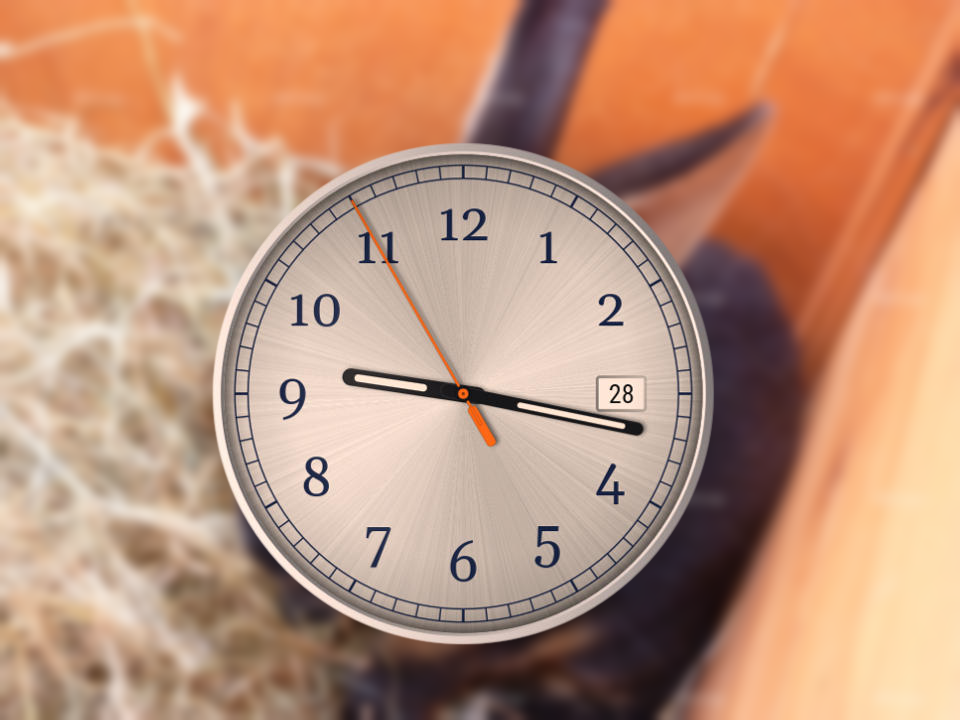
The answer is 9h16m55s
